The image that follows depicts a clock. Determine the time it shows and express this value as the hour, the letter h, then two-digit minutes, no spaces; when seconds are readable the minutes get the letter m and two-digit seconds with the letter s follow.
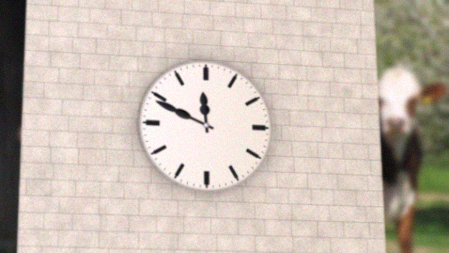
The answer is 11h49
